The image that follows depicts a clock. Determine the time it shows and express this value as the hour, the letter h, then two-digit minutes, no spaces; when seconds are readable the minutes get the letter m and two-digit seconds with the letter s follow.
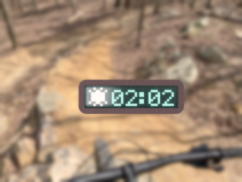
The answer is 2h02
